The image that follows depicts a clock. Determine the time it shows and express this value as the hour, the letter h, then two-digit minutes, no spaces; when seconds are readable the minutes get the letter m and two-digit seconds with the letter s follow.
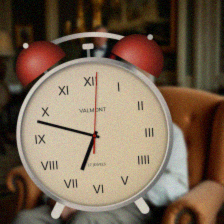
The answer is 6h48m01s
